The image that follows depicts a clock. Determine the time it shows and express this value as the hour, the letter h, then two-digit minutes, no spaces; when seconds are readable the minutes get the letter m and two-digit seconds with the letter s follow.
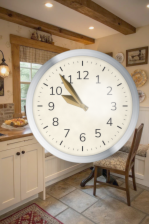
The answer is 9h54
